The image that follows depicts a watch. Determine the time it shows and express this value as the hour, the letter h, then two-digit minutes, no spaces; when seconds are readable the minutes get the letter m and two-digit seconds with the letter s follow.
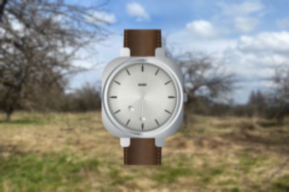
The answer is 7h30
